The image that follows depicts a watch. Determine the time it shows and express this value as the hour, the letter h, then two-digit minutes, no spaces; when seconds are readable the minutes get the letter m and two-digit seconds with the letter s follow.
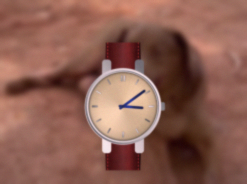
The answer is 3h09
